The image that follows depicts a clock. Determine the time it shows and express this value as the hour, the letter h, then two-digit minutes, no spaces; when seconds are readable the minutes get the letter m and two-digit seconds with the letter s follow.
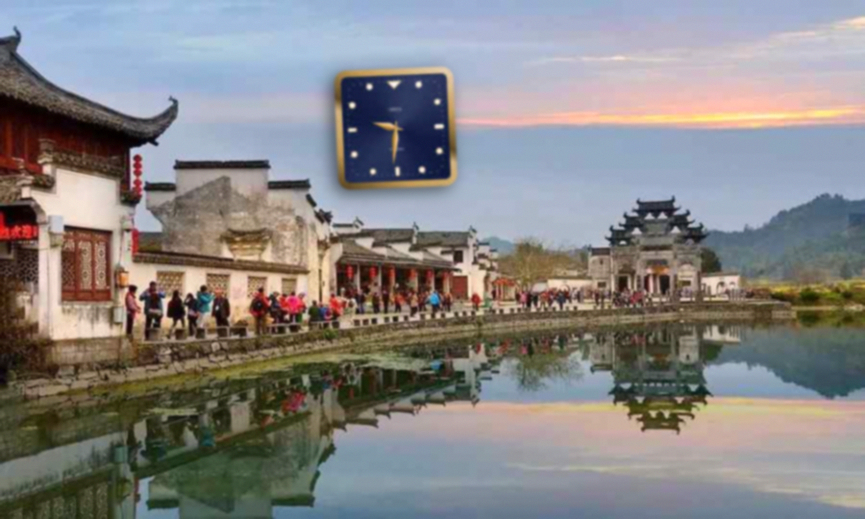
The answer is 9h31
